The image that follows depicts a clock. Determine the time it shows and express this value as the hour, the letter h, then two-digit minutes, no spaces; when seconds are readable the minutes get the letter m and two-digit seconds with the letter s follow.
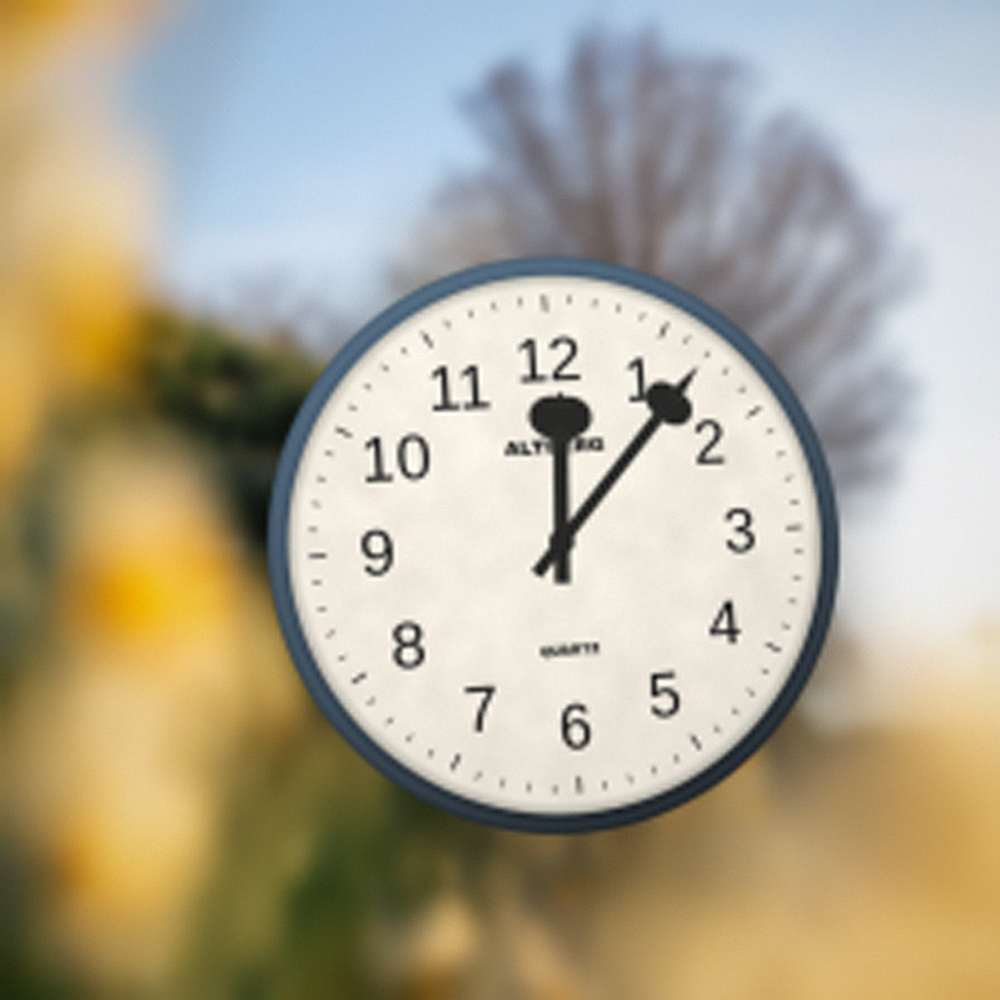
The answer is 12h07
